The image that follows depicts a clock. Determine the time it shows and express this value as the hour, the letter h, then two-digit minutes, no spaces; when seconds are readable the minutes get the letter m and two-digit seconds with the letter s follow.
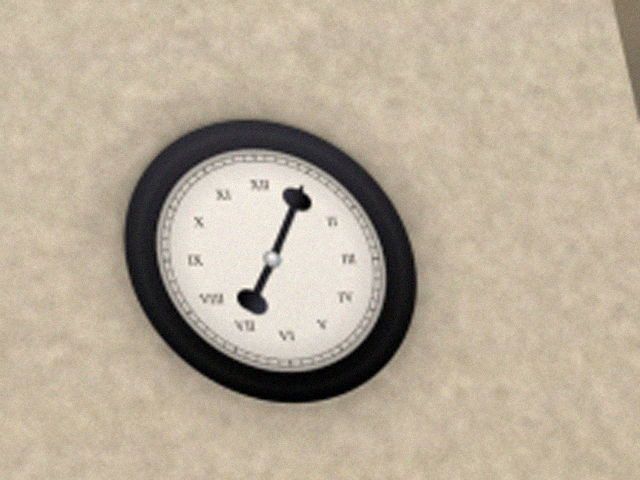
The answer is 7h05
